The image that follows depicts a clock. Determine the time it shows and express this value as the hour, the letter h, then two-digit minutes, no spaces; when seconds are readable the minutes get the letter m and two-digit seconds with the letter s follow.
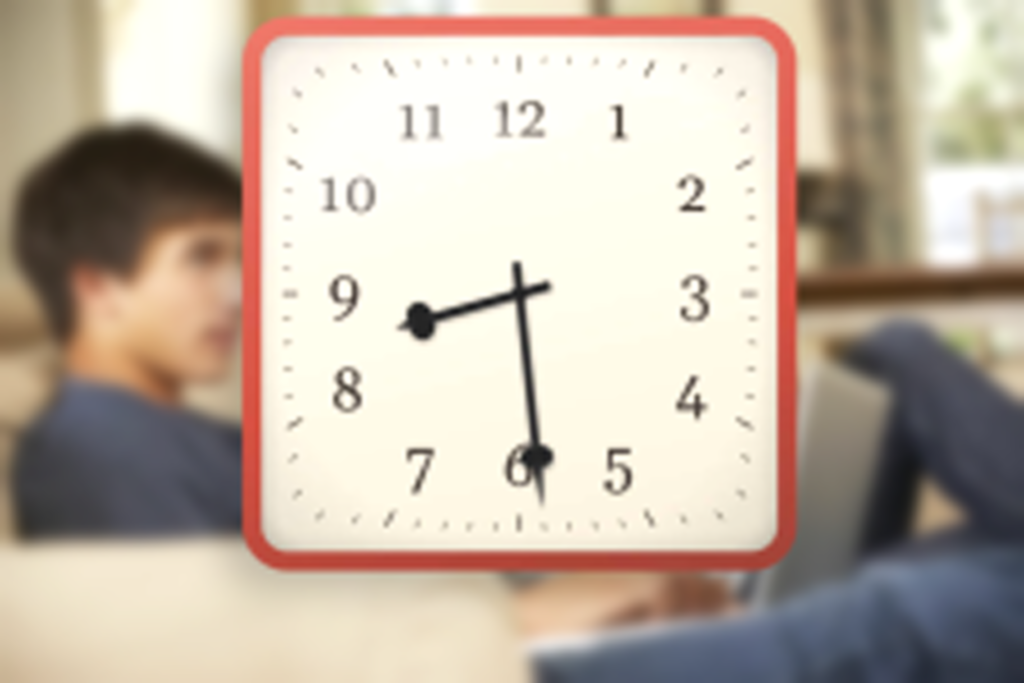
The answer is 8h29
